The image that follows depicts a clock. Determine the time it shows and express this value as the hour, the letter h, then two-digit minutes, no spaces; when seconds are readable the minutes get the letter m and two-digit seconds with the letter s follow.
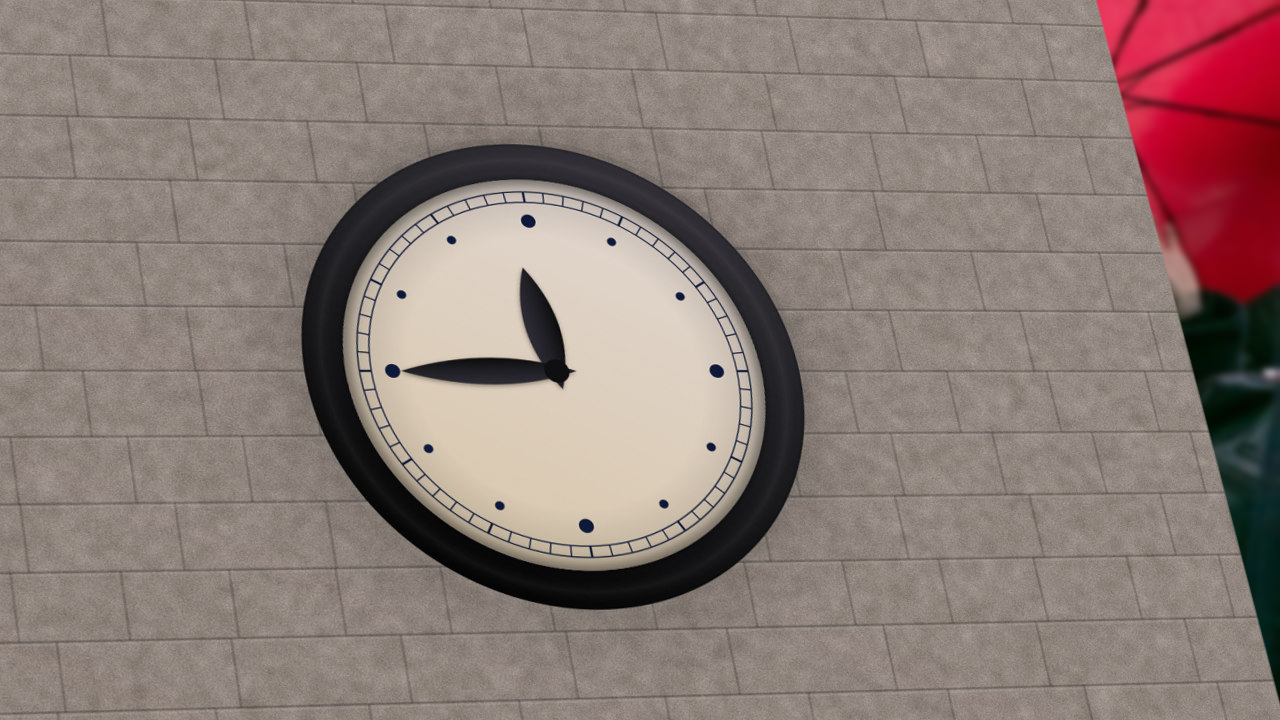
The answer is 11h45
